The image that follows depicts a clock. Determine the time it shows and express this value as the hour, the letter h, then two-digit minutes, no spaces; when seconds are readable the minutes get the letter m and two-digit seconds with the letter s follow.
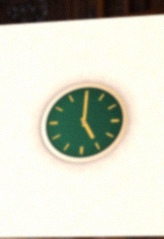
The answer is 5h00
